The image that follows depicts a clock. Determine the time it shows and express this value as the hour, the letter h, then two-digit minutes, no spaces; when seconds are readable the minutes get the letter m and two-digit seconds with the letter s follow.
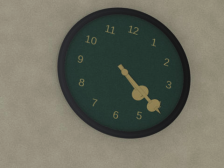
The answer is 4h21
